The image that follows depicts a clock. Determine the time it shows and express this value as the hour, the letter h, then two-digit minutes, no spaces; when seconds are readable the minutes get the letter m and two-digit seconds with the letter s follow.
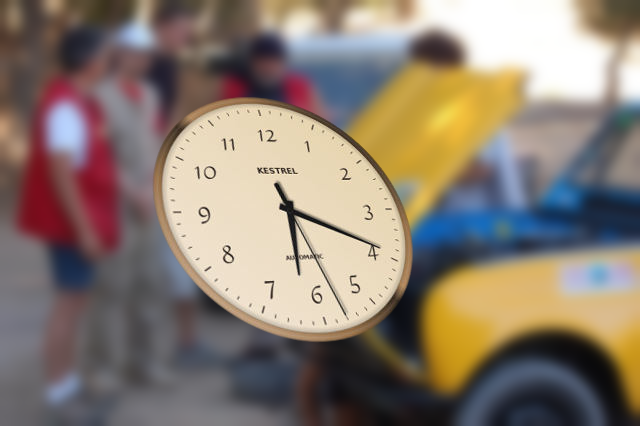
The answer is 6h19m28s
